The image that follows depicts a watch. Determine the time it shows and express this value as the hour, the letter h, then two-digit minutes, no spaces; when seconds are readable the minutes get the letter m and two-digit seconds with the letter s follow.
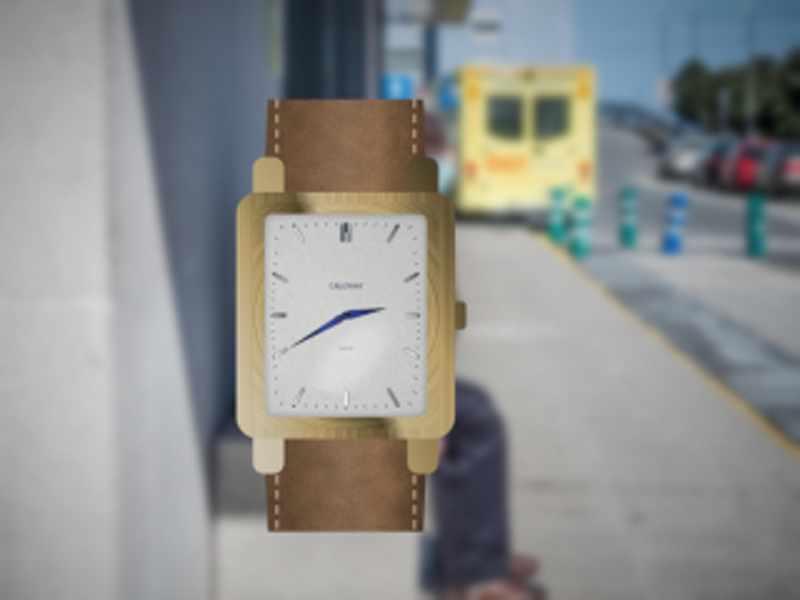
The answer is 2h40
